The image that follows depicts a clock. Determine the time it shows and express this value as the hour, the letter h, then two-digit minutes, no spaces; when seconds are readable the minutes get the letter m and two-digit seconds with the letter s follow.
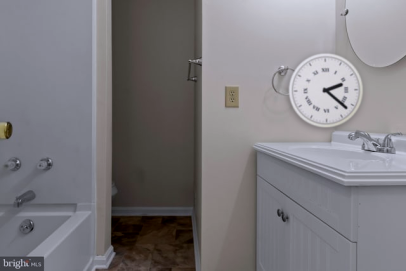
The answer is 2h22
